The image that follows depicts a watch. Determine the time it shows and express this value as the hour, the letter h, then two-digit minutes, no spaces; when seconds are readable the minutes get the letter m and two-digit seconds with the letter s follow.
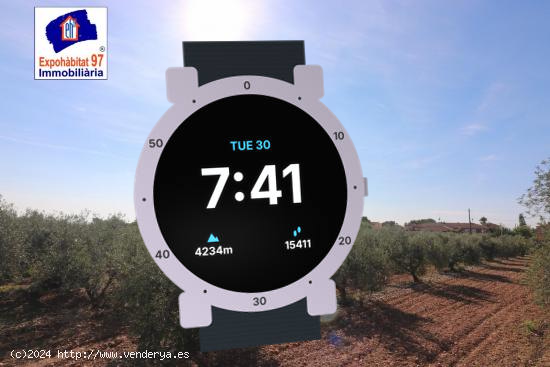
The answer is 7h41
